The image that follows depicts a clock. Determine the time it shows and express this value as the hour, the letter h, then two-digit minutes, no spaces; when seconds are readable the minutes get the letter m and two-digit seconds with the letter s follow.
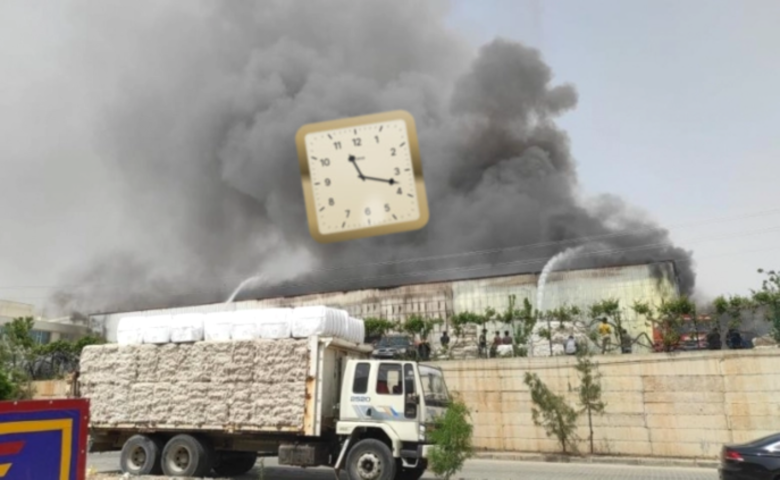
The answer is 11h18
